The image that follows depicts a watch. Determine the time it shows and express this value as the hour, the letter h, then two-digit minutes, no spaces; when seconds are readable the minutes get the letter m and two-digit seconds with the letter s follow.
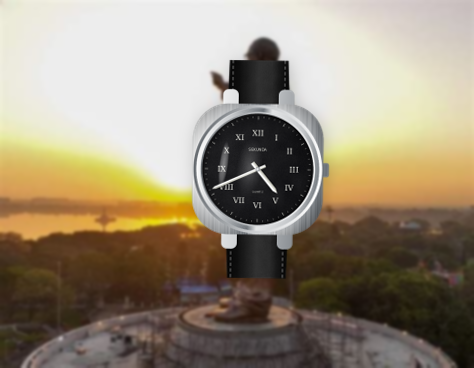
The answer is 4h41
